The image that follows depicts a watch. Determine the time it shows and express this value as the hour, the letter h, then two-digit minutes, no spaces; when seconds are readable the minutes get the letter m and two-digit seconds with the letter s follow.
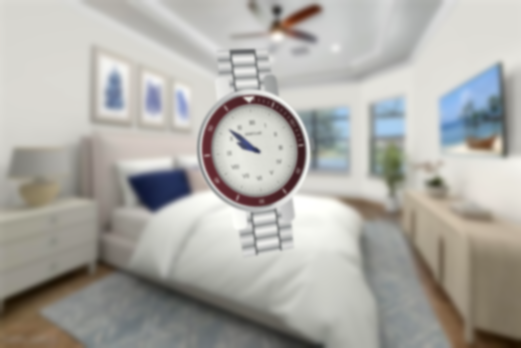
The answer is 9h52
